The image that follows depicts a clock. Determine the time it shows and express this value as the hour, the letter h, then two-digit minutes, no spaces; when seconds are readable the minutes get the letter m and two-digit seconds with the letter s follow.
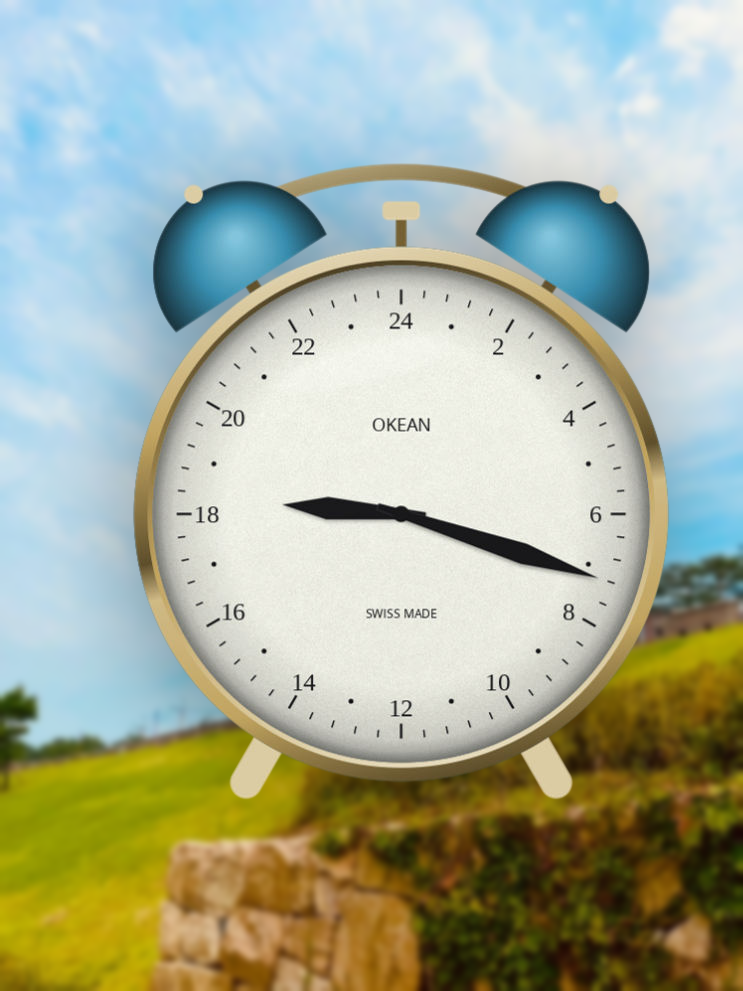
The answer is 18h18
